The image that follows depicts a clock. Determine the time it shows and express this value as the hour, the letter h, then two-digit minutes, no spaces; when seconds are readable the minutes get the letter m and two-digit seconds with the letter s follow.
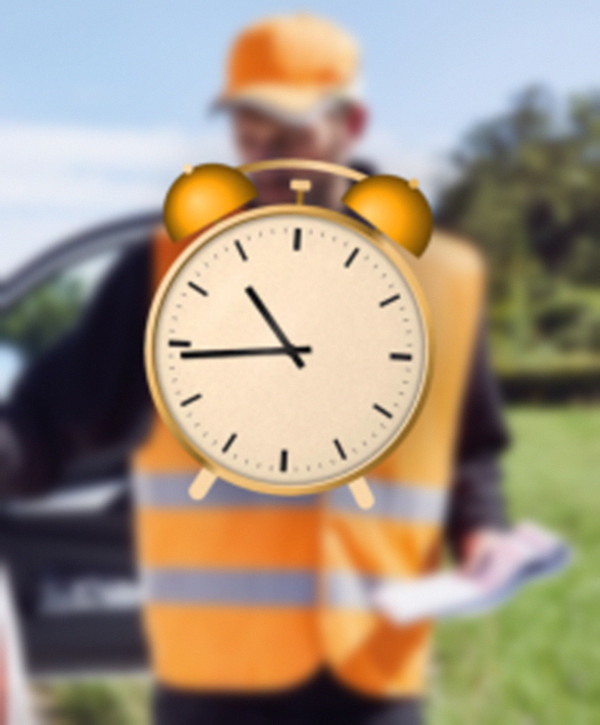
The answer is 10h44
